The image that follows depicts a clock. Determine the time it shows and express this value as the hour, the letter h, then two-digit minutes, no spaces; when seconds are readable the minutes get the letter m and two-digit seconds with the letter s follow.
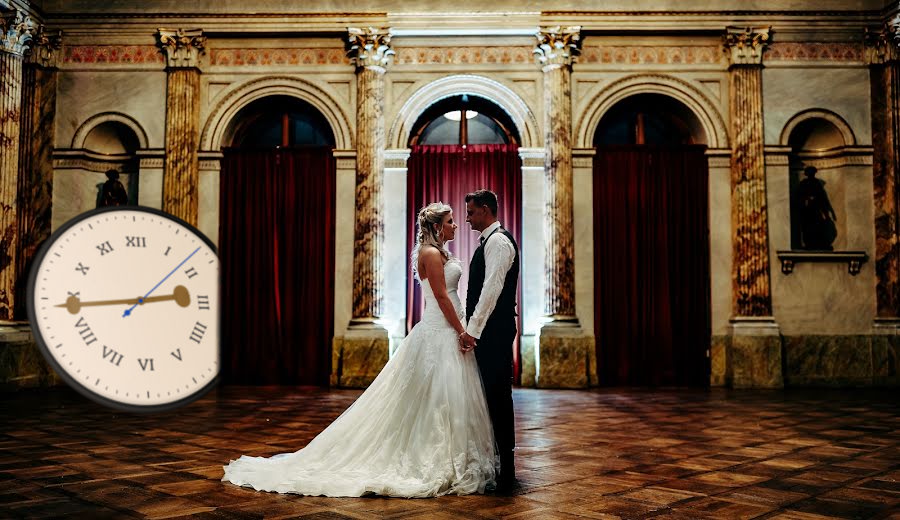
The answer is 2h44m08s
